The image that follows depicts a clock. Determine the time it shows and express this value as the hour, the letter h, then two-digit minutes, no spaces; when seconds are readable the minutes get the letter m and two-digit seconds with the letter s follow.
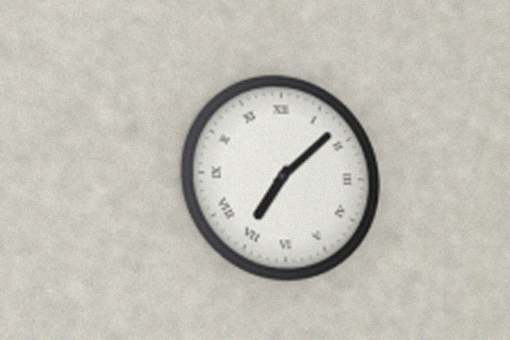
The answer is 7h08
